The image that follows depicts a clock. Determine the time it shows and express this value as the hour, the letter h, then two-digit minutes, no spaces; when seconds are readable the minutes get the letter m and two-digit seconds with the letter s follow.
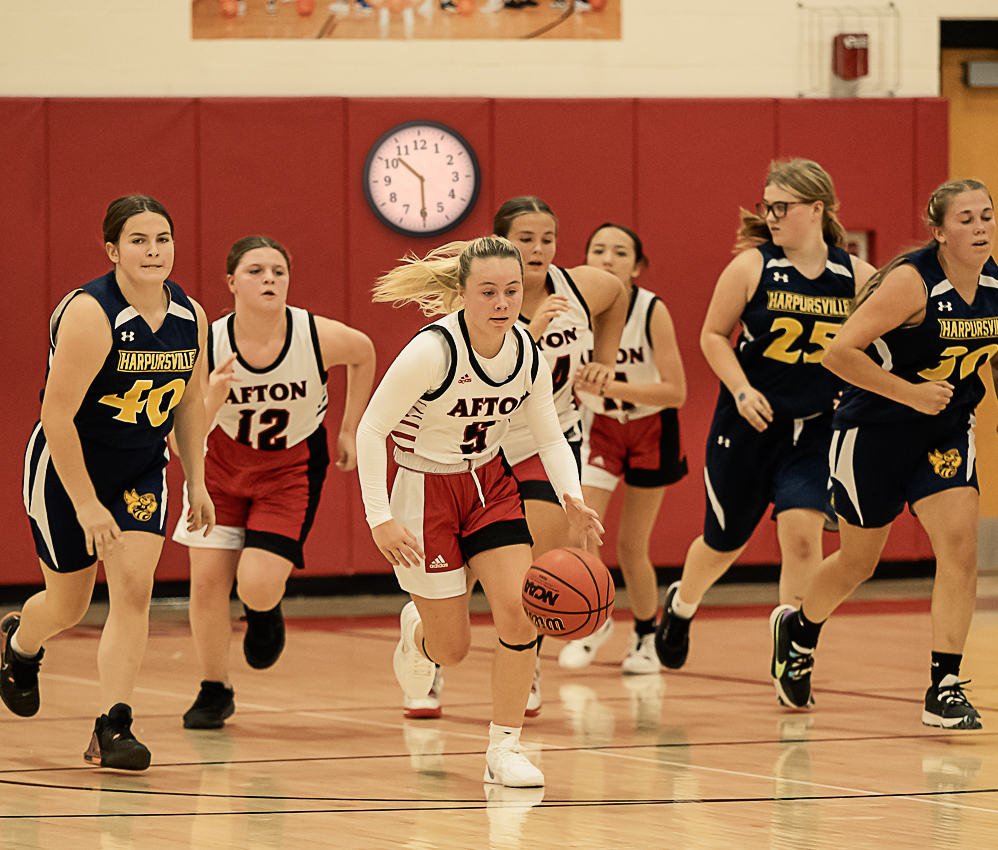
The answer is 10h30
